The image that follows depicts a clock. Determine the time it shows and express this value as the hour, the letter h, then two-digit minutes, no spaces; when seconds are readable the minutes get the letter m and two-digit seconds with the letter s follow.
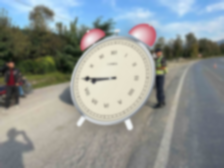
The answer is 8h45
